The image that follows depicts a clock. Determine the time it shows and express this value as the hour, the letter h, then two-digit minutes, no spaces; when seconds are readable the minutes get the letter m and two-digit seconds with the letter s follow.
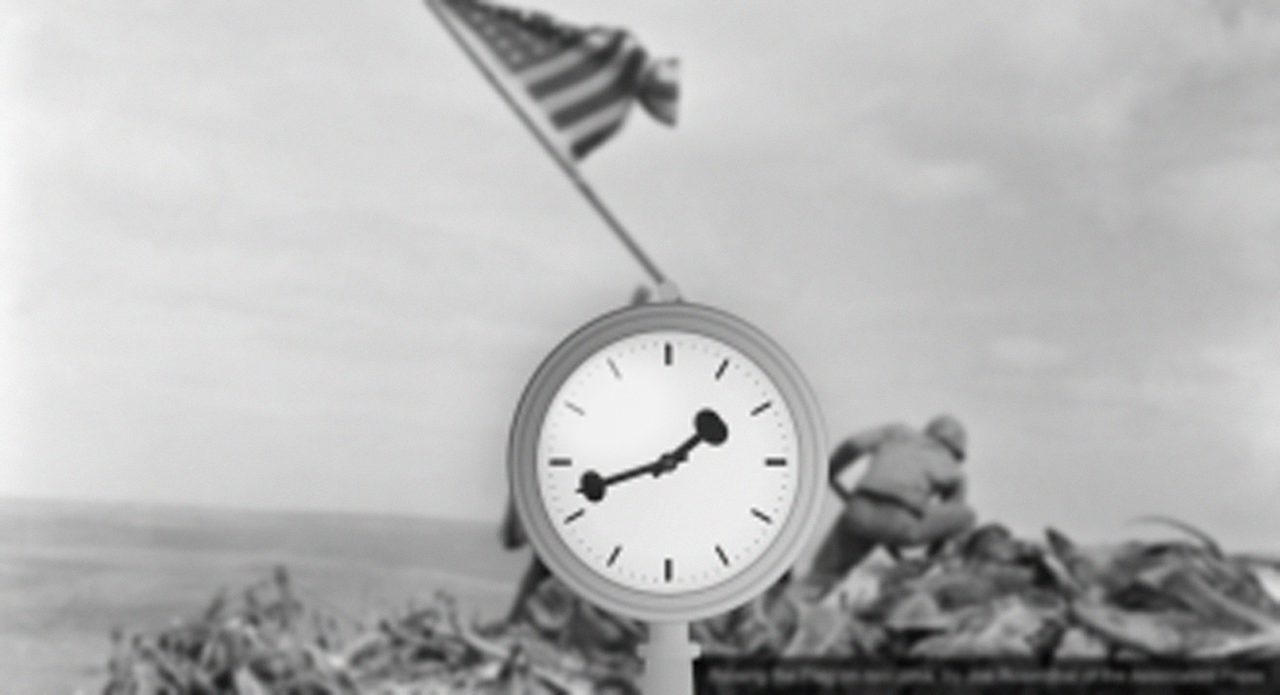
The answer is 1h42
